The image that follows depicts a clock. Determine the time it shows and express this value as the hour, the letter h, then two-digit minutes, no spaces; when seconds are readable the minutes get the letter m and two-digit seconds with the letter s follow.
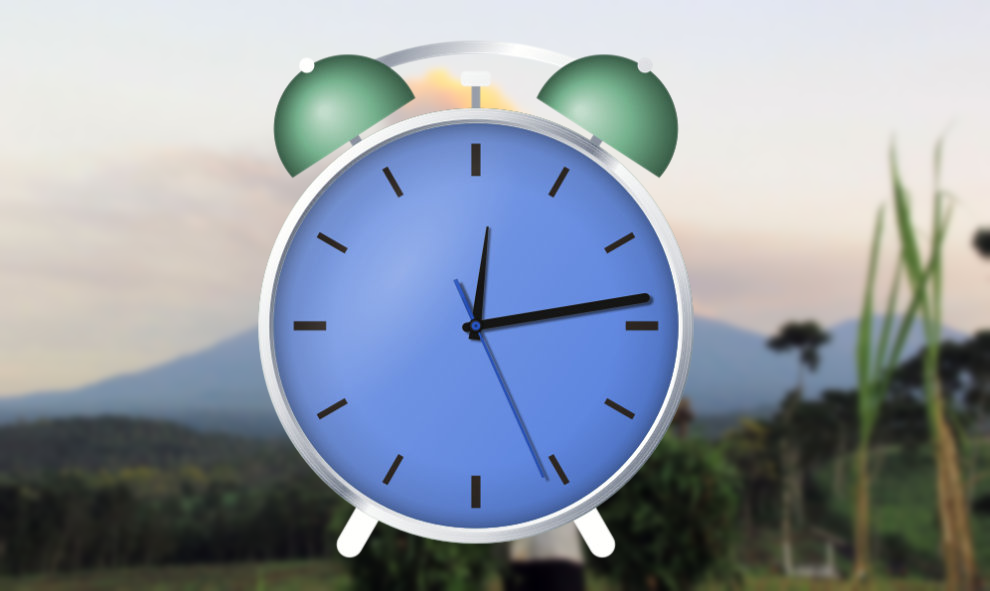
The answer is 12h13m26s
